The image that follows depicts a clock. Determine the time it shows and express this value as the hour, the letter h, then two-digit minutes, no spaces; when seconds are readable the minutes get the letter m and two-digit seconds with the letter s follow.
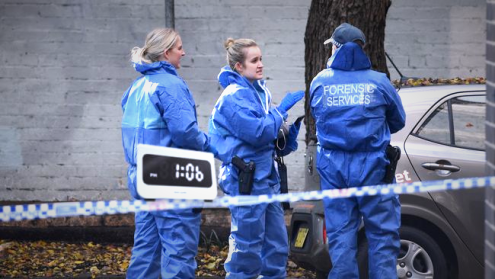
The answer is 1h06
